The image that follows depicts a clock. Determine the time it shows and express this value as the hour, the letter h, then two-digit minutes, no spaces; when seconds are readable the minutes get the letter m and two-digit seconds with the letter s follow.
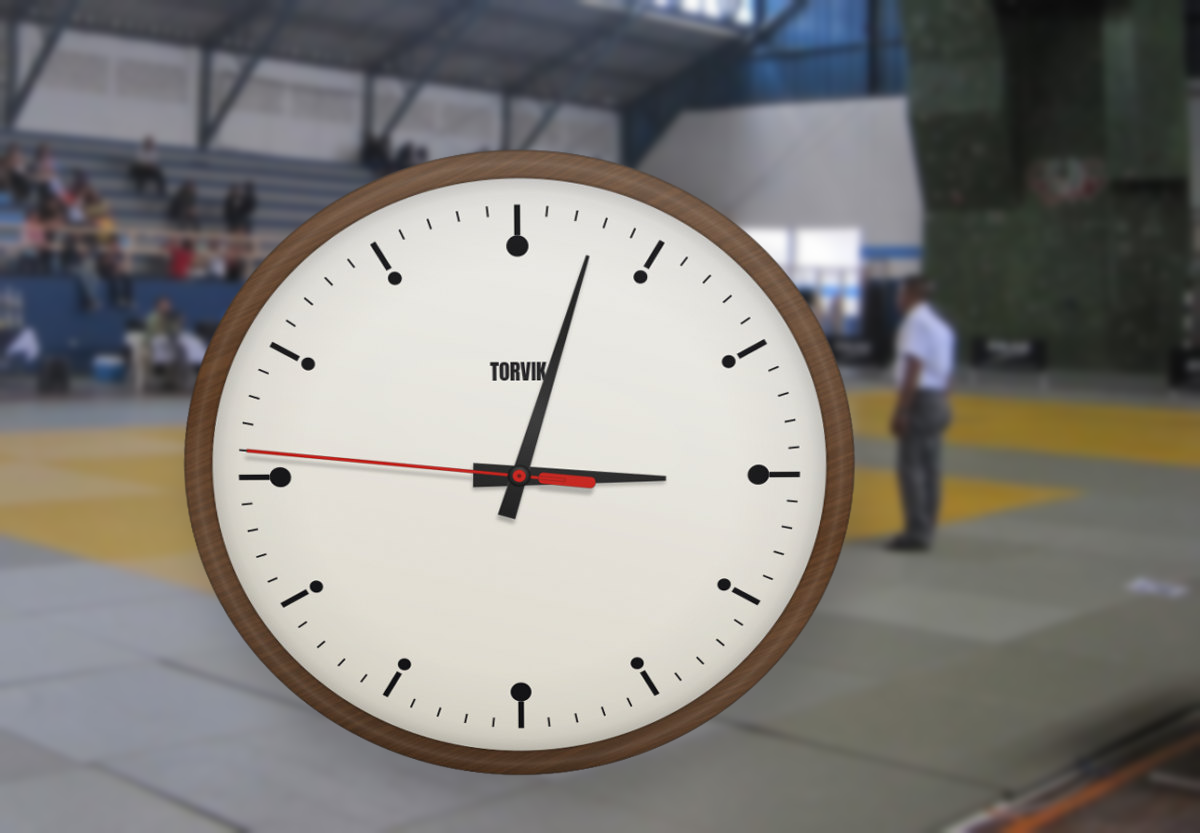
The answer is 3h02m46s
